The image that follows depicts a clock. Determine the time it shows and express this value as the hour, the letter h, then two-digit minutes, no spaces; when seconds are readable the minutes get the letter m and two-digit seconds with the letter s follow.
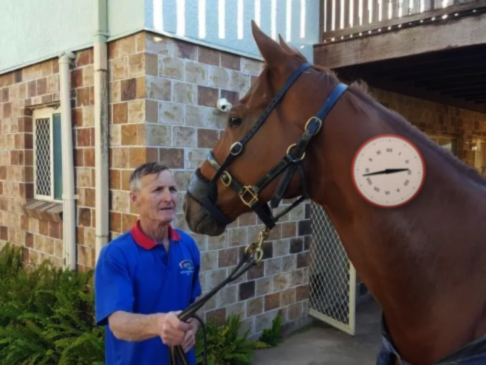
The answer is 2h43
